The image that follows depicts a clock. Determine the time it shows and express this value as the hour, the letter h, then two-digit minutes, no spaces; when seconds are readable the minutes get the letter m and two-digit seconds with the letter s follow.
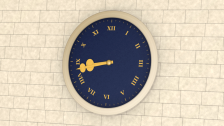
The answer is 8h43
